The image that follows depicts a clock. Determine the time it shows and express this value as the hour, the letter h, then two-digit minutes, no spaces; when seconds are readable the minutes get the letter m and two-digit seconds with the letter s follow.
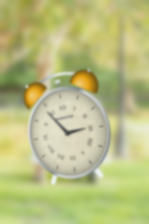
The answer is 2h54
